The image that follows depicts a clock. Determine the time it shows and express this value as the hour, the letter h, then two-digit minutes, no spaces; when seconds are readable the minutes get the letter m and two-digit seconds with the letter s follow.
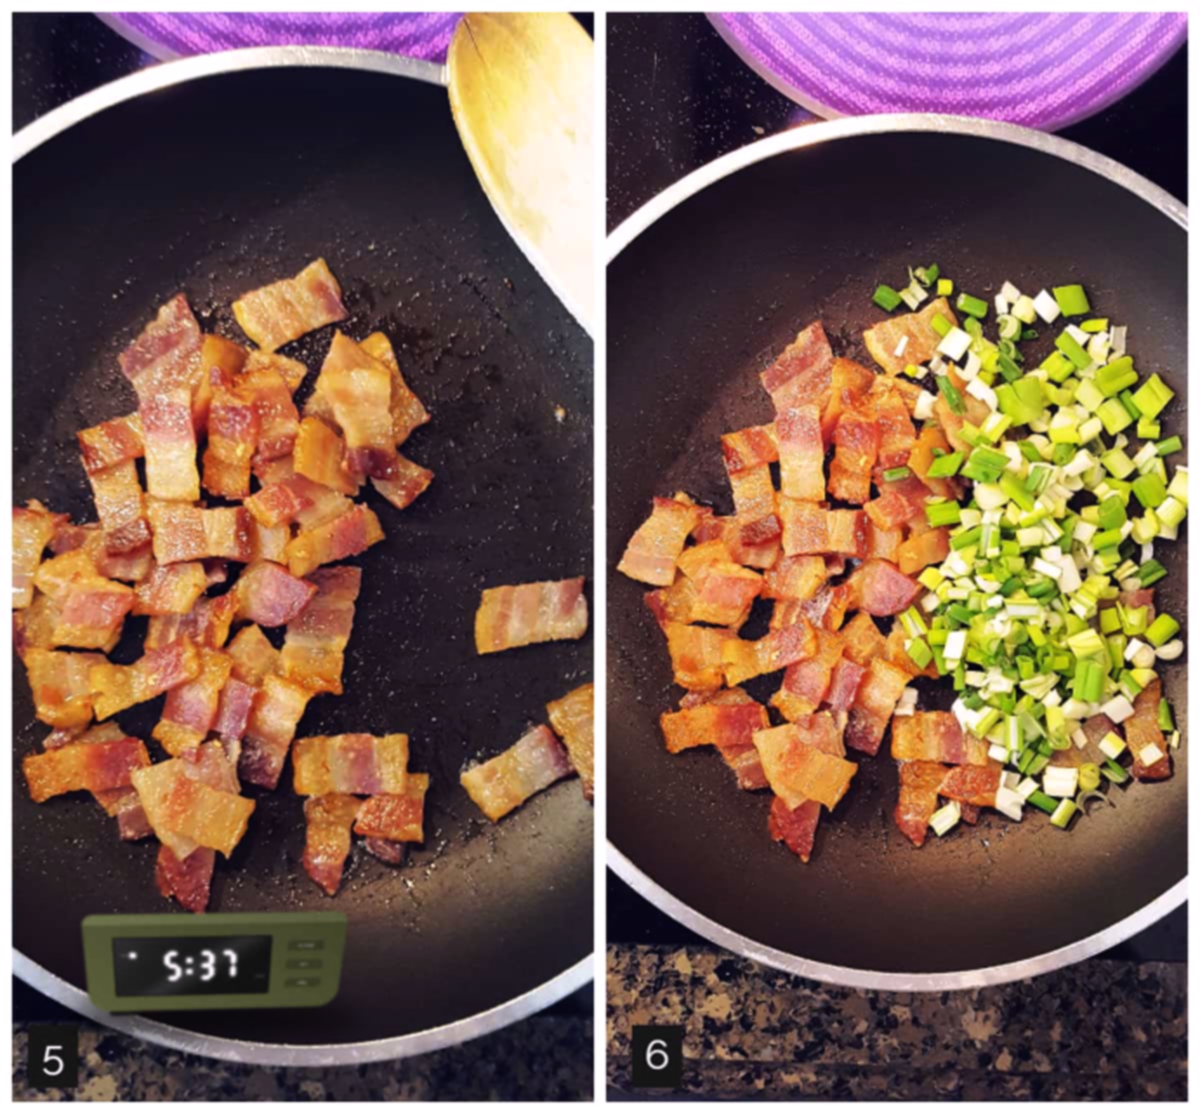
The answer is 5h37
